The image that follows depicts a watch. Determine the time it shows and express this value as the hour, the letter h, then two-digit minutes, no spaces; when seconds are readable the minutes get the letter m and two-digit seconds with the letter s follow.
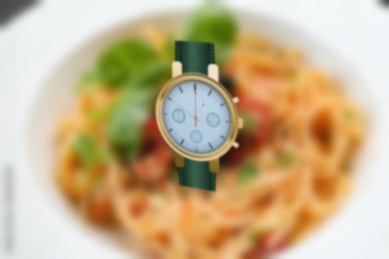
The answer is 12h50
